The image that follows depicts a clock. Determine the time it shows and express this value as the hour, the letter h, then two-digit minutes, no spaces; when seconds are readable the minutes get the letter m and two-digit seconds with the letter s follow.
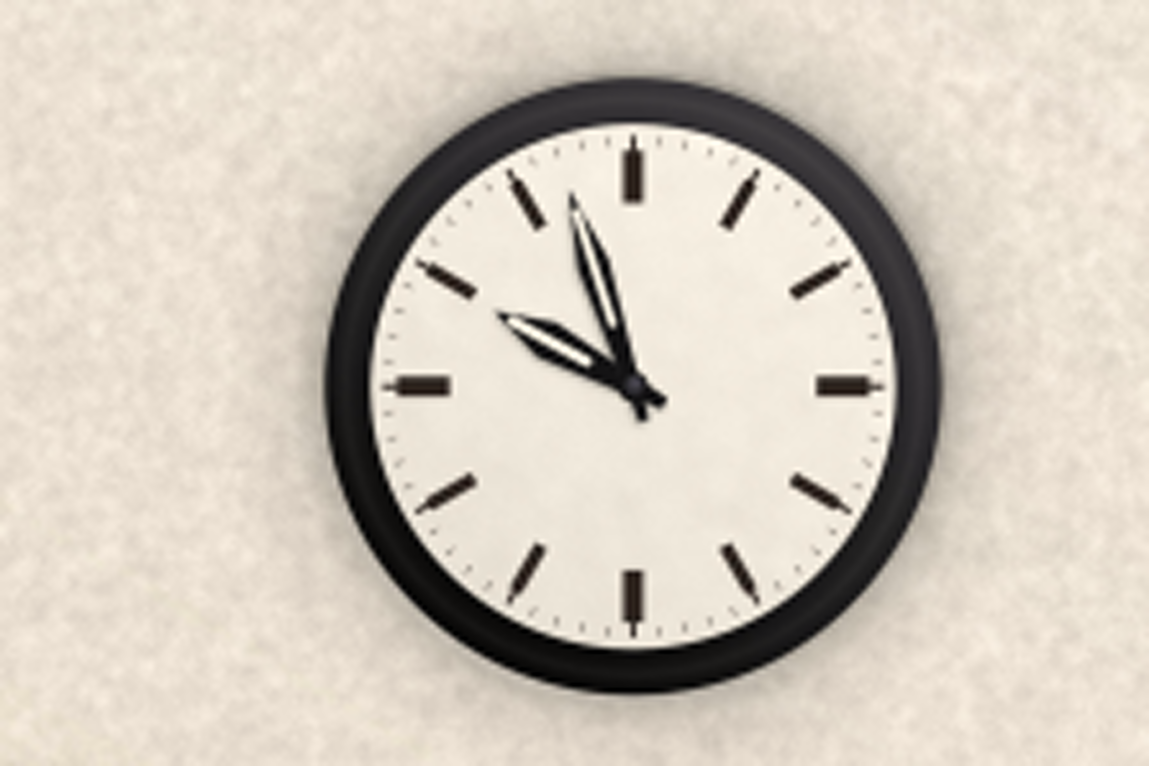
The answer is 9h57
